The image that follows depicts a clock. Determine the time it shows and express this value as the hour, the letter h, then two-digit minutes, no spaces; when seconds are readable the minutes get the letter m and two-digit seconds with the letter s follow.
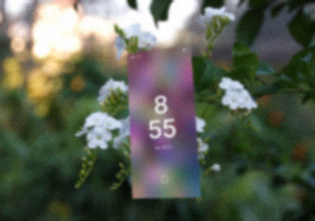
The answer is 8h55
